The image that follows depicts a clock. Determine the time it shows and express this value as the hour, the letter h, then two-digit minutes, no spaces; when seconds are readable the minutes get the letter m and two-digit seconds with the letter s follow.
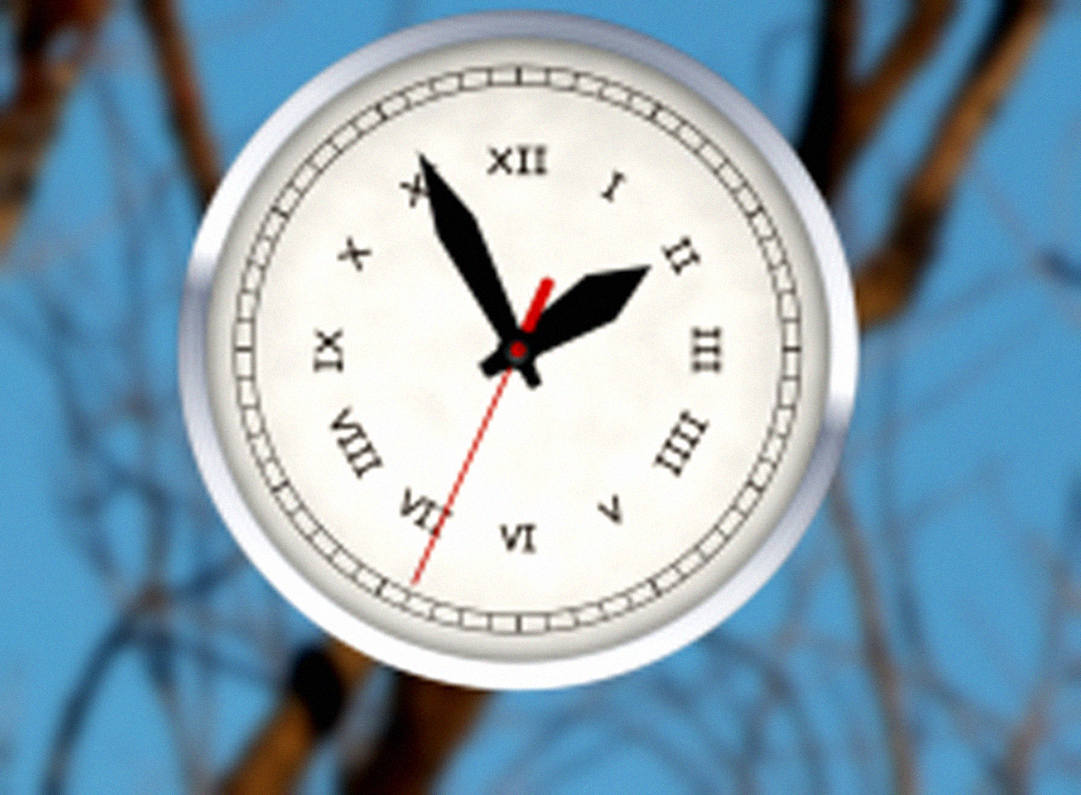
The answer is 1h55m34s
